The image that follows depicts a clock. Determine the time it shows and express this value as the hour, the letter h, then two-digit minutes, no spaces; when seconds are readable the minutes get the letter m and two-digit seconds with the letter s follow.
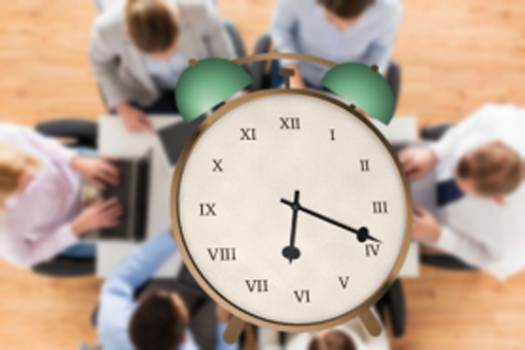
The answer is 6h19
